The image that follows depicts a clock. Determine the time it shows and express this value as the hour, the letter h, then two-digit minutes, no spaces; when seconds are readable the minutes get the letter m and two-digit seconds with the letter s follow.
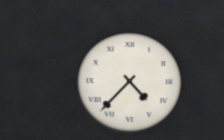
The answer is 4h37
